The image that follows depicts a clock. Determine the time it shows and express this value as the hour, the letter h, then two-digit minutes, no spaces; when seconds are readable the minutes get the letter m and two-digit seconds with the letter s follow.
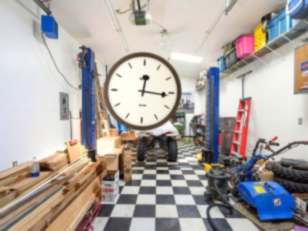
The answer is 12h16
